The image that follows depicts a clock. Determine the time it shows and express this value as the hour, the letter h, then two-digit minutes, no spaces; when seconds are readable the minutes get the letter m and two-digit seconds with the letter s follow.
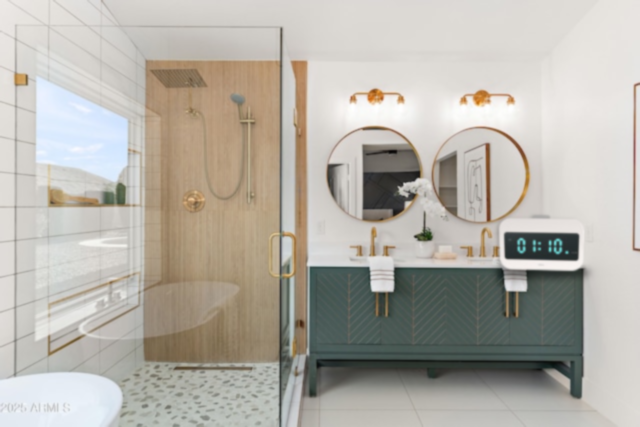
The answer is 1h10
